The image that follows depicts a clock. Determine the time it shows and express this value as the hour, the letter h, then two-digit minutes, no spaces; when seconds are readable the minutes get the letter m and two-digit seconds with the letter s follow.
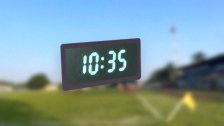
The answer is 10h35
